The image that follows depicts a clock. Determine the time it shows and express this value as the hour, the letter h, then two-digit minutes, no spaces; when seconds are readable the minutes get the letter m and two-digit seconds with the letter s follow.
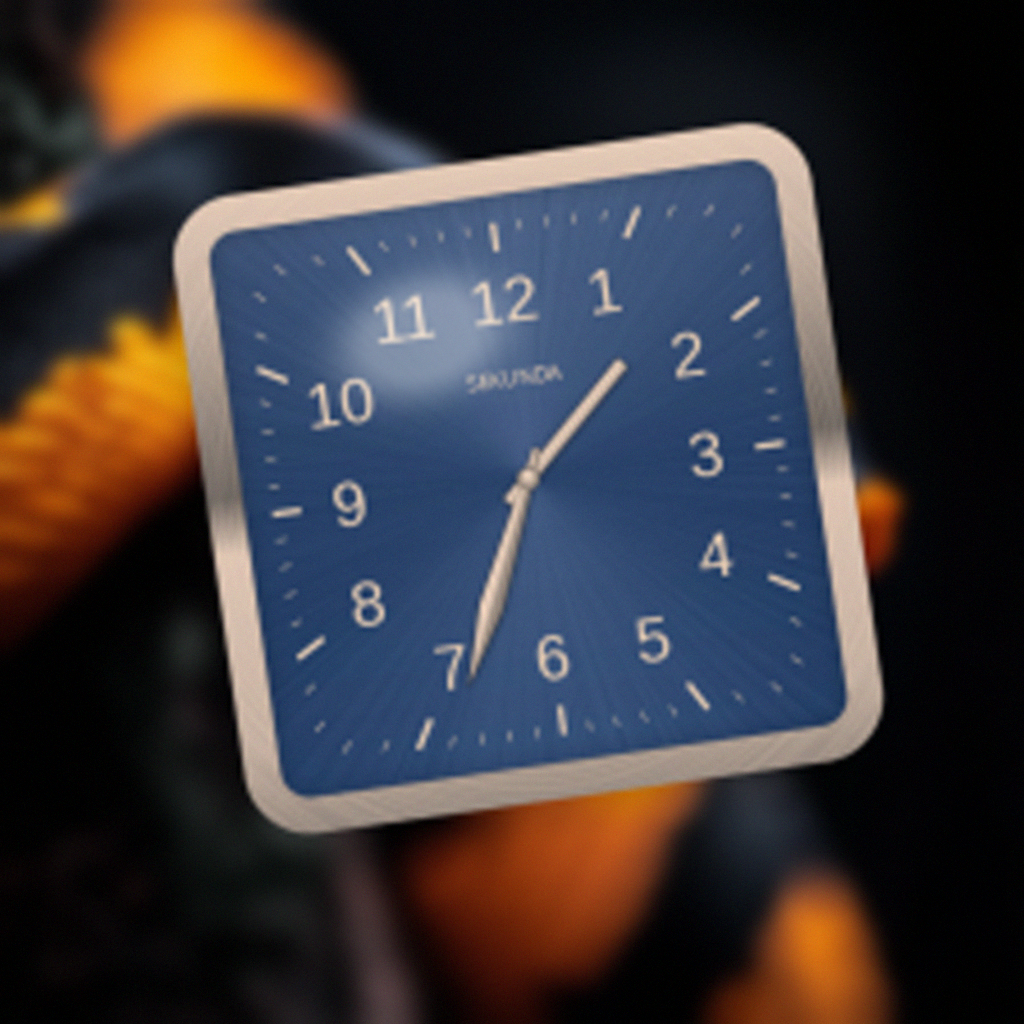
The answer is 1h34
